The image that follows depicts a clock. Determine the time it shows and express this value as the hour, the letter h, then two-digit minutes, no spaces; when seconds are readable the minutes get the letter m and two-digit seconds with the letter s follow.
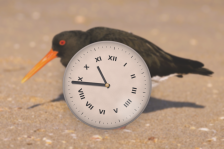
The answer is 10h44
